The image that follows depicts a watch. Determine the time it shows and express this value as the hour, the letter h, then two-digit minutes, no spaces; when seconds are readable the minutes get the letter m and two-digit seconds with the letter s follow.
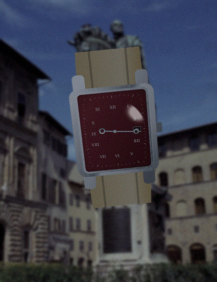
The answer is 9h16
